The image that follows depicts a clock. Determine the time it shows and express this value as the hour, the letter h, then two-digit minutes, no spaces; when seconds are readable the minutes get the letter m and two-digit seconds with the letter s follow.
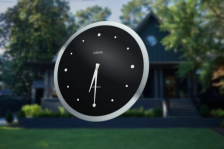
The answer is 6h30
